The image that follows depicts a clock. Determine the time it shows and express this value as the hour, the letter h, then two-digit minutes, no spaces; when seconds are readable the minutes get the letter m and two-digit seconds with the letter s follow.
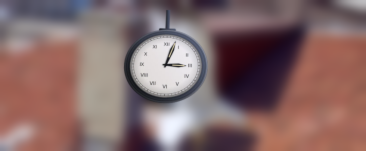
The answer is 3h03
